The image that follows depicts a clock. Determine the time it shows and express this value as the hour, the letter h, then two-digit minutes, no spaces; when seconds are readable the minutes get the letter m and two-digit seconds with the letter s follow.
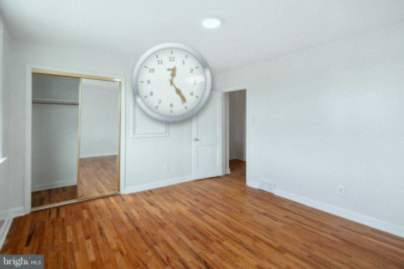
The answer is 12h24
